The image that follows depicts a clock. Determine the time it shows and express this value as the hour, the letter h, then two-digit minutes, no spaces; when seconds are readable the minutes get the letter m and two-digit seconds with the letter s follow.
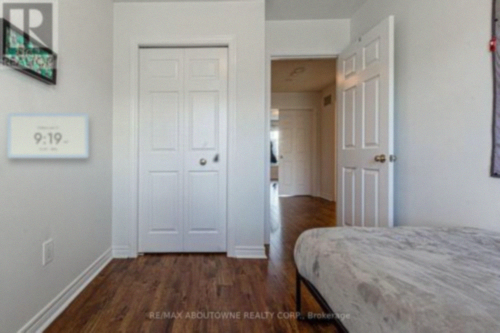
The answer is 9h19
